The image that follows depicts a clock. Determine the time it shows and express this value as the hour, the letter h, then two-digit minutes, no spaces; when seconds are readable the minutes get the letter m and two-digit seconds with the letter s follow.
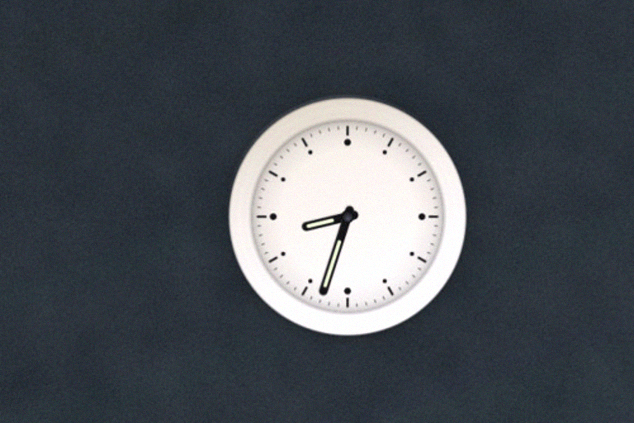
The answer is 8h33
